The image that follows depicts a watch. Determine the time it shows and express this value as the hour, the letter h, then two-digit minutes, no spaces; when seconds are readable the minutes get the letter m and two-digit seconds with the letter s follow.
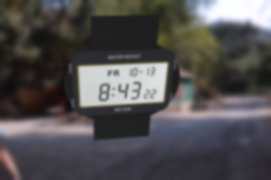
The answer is 8h43
